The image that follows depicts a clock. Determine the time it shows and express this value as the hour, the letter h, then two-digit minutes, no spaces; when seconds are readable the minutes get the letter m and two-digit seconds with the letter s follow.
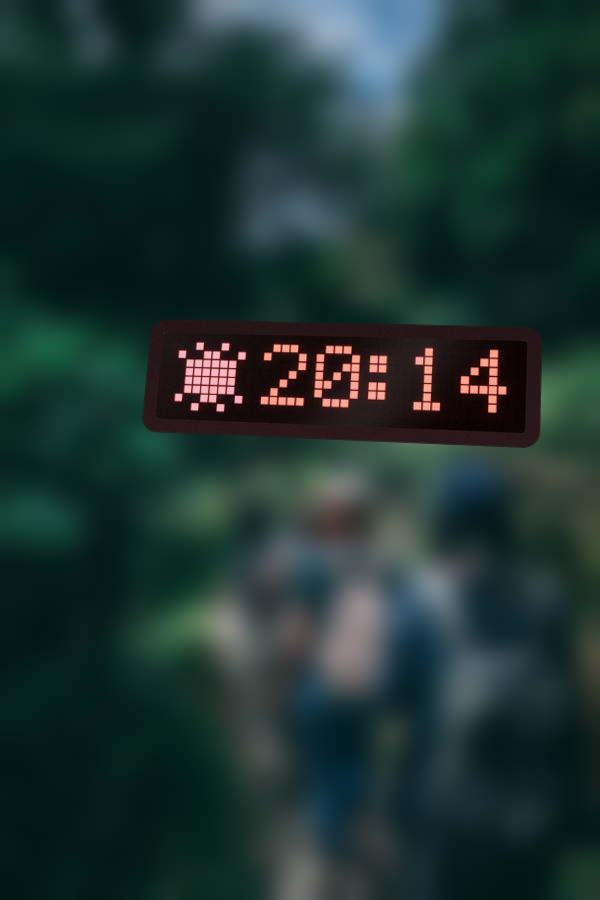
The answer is 20h14
